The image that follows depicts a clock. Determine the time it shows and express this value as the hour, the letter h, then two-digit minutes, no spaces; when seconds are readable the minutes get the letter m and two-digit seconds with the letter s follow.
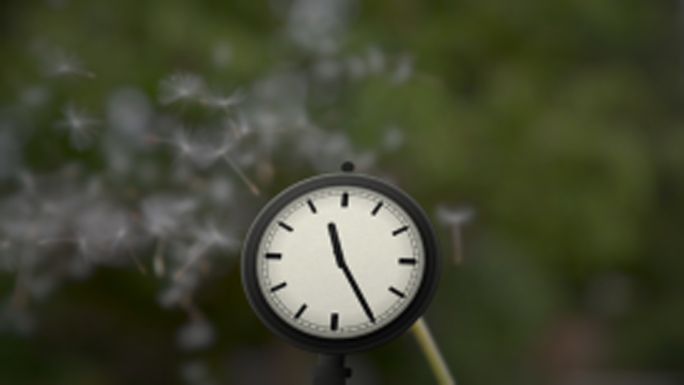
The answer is 11h25
